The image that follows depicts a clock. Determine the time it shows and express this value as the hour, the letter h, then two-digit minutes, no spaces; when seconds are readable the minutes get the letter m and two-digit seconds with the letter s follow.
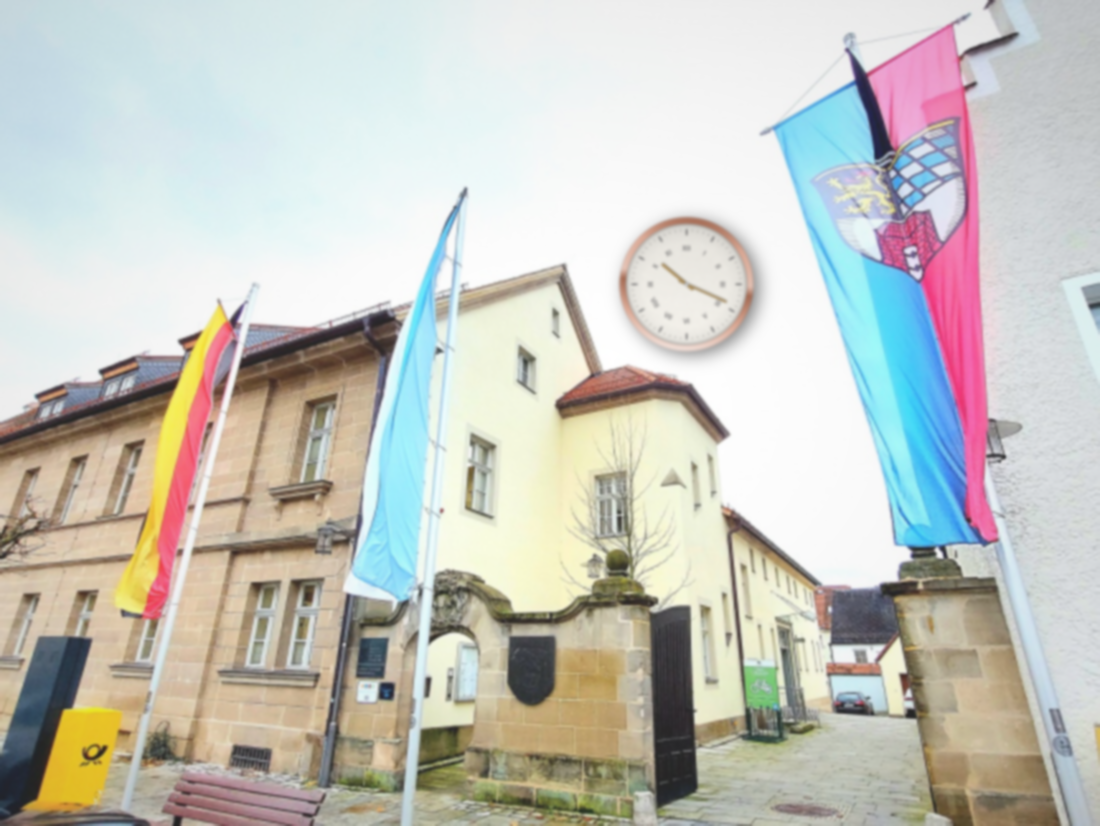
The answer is 10h19
